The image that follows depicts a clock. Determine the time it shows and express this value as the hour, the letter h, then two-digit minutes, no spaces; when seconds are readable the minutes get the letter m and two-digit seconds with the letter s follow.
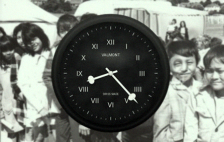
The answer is 8h23
